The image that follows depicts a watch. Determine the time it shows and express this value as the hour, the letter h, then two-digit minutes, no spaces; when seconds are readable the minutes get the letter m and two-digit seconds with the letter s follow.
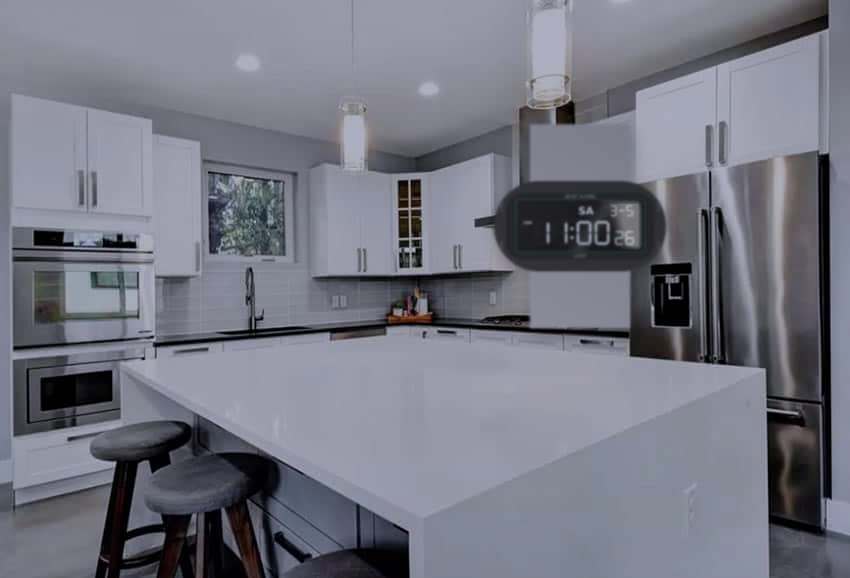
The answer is 11h00m26s
